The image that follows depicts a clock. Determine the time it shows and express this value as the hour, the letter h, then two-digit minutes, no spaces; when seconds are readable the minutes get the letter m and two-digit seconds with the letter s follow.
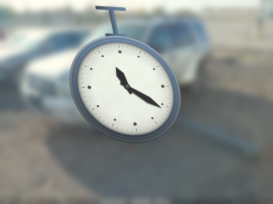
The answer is 11h21
